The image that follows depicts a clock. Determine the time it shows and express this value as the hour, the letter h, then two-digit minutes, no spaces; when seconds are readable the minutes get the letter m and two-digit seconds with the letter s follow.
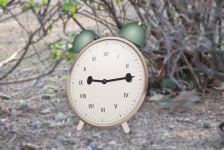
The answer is 9h14
